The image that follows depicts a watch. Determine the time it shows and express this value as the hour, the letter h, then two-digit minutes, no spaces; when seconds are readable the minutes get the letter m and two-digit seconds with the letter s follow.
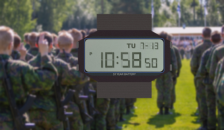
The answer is 10h58m50s
